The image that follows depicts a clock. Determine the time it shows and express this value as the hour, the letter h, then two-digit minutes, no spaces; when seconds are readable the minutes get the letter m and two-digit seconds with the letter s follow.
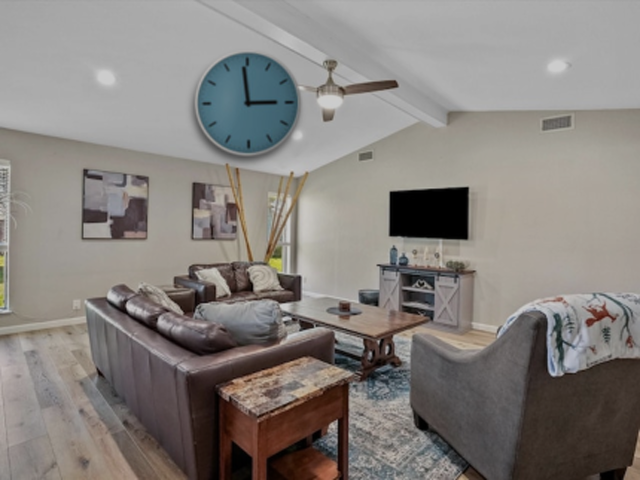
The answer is 2h59
